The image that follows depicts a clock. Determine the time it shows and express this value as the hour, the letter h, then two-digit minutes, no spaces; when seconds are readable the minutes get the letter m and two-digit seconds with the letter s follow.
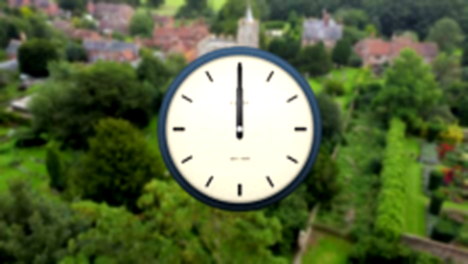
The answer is 12h00
